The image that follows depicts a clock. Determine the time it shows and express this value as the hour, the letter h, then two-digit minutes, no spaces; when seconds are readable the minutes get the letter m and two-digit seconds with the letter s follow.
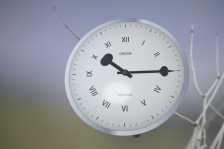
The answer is 10h15
